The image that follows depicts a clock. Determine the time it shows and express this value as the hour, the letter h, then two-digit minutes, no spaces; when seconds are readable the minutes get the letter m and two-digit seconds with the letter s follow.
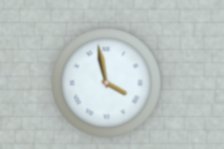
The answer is 3h58
